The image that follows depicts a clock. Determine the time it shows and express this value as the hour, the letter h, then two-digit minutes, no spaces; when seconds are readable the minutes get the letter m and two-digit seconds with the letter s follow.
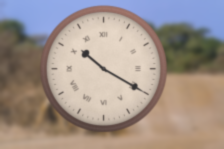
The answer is 10h20
